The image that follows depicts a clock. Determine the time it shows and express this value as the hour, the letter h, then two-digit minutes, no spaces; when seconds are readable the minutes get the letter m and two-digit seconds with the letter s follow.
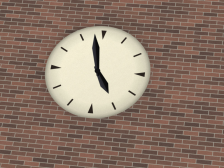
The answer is 4h58
